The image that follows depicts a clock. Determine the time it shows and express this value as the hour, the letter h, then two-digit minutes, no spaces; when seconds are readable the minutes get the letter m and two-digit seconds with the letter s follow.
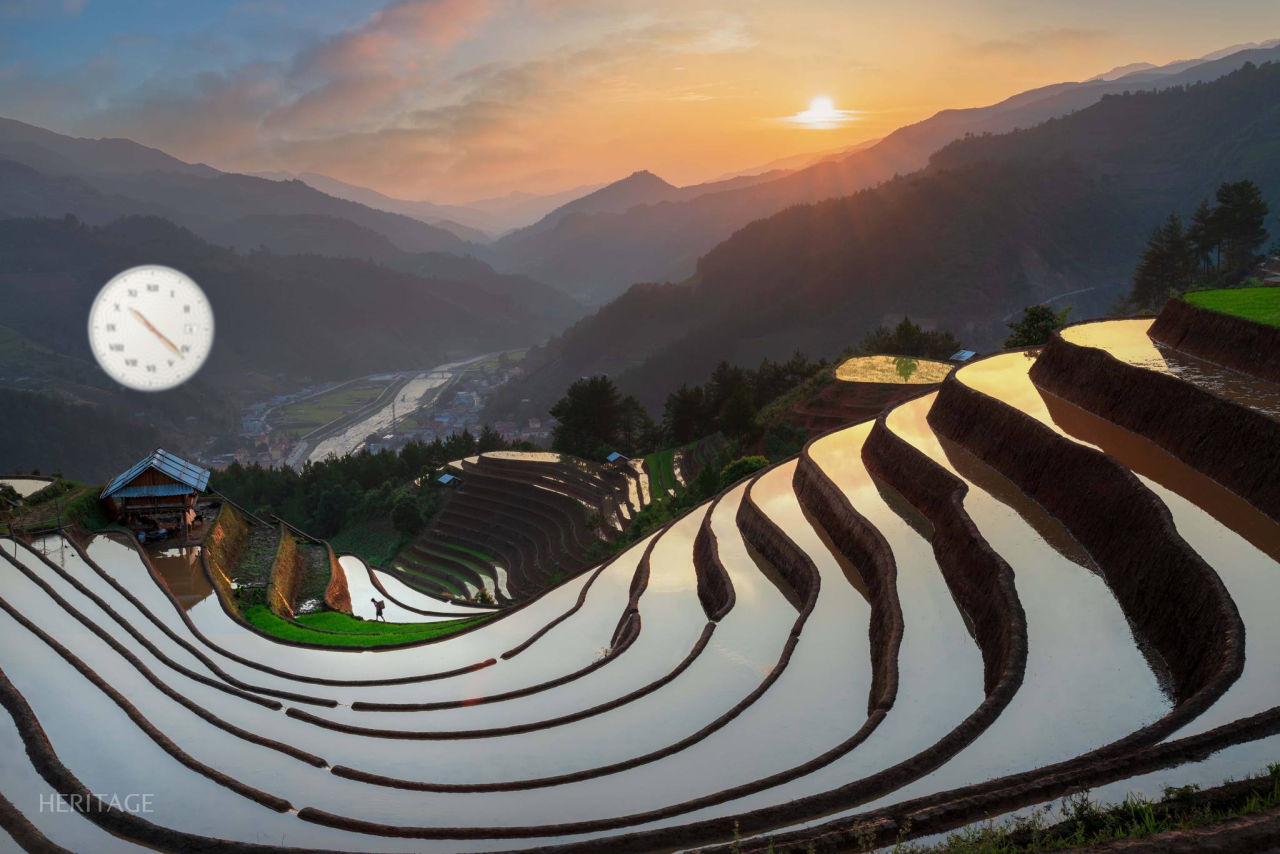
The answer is 10h22
